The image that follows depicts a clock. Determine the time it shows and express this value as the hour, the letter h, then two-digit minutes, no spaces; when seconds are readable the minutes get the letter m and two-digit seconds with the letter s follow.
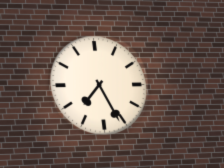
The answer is 7h26
